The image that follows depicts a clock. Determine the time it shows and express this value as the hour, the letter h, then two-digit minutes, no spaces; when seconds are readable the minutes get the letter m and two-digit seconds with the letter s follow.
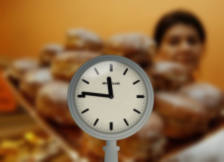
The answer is 11h46
